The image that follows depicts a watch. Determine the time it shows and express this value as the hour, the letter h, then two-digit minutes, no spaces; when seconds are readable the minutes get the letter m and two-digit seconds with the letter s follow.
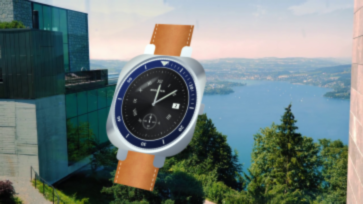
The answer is 12h09
